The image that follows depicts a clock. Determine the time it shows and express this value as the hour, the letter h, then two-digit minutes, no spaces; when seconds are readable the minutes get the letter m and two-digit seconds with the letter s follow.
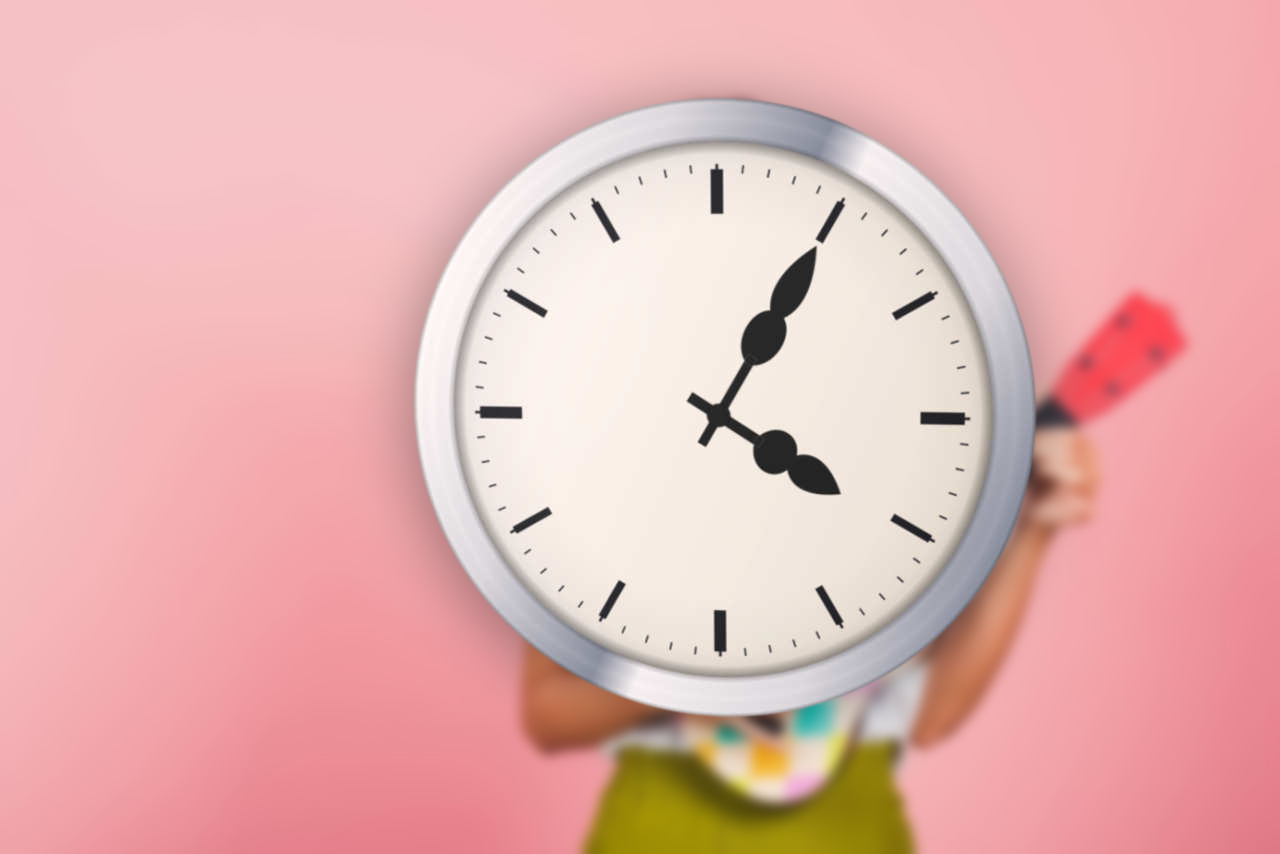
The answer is 4h05
